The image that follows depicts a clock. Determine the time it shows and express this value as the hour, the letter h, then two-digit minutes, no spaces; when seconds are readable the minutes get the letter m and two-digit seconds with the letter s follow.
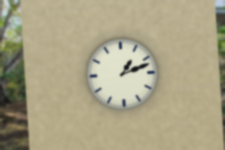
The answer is 1h12
